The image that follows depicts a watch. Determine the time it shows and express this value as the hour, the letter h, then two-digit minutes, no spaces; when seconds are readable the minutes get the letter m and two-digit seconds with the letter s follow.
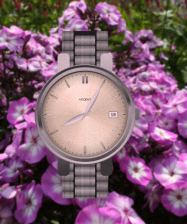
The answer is 8h05
